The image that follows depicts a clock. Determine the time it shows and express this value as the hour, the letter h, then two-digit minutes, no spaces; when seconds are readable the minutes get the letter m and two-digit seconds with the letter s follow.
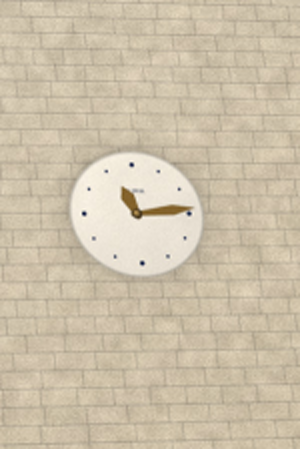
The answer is 11h14
